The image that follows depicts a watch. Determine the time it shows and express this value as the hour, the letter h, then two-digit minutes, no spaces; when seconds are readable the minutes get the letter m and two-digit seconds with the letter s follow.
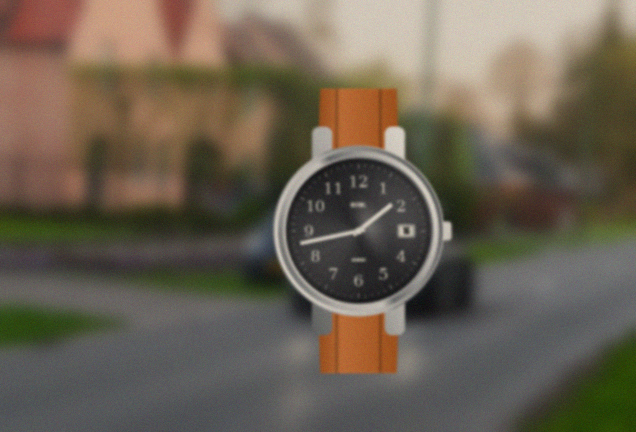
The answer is 1h43
